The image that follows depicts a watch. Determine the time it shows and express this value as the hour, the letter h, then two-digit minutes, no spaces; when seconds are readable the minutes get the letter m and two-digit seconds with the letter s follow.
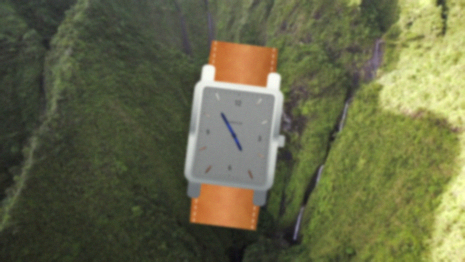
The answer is 4h54
